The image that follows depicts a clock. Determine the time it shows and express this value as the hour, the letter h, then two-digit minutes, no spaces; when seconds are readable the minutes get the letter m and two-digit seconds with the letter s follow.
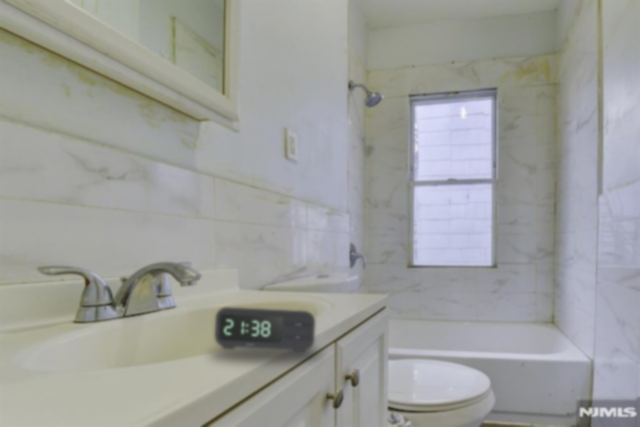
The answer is 21h38
